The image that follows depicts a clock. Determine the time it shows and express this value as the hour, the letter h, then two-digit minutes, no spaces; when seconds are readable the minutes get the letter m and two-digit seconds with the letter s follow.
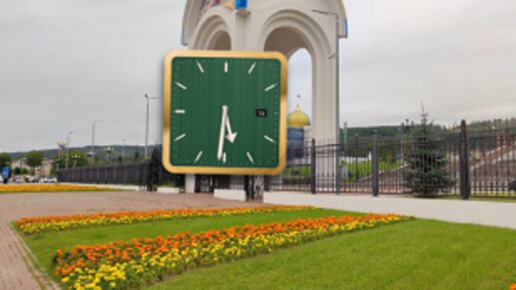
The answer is 5h31
